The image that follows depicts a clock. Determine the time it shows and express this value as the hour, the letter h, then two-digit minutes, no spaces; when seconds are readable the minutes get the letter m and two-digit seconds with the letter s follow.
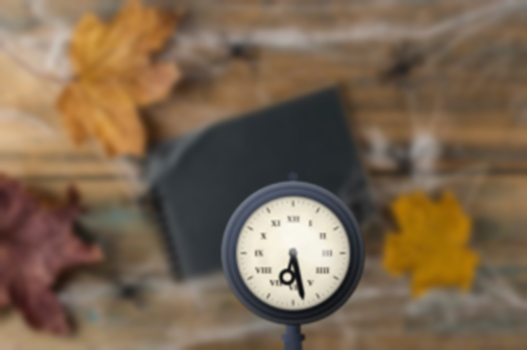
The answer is 6h28
